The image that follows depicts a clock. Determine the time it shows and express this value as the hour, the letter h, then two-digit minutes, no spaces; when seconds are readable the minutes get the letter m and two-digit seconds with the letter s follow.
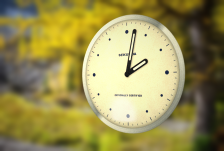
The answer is 2h02
